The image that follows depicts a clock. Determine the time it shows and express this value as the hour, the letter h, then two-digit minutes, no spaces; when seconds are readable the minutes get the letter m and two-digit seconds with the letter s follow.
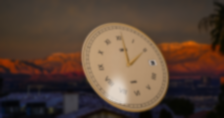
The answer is 2h01
